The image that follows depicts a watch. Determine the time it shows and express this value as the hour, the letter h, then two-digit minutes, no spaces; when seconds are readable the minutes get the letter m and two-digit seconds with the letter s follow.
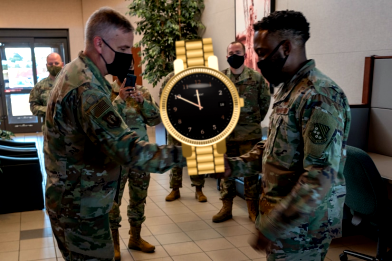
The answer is 11h50
